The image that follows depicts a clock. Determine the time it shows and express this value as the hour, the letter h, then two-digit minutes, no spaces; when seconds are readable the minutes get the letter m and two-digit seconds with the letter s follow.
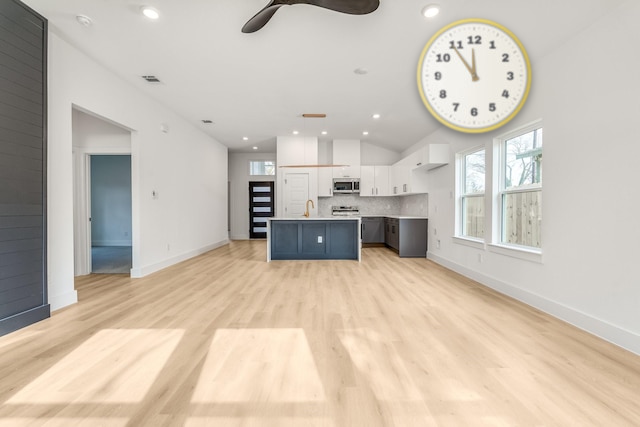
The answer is 11h54
